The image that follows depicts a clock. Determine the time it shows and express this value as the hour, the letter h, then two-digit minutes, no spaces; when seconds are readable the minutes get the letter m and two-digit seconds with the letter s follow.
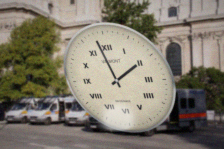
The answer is 1h58
